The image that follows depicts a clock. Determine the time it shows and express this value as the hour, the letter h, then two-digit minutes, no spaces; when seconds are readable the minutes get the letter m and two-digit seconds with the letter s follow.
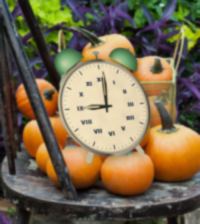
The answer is 9h01
